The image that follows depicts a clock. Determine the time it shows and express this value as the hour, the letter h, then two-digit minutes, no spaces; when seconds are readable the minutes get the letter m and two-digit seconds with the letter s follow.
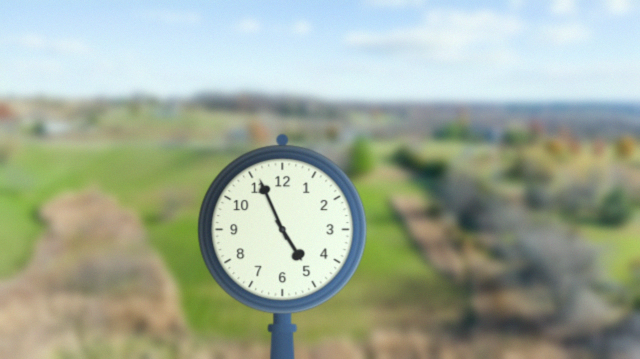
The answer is 4h56
